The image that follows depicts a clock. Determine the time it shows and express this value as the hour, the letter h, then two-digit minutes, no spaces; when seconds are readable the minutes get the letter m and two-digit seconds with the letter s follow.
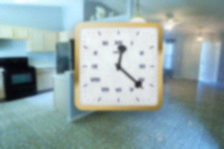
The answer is 12h22
